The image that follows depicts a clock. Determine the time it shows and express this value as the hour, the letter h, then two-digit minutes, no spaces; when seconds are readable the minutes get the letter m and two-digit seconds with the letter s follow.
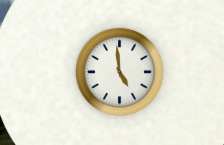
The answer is 4h59
